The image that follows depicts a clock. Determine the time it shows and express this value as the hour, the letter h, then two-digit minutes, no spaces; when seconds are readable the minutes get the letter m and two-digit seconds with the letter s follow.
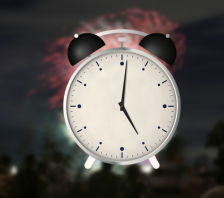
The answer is 5h01
